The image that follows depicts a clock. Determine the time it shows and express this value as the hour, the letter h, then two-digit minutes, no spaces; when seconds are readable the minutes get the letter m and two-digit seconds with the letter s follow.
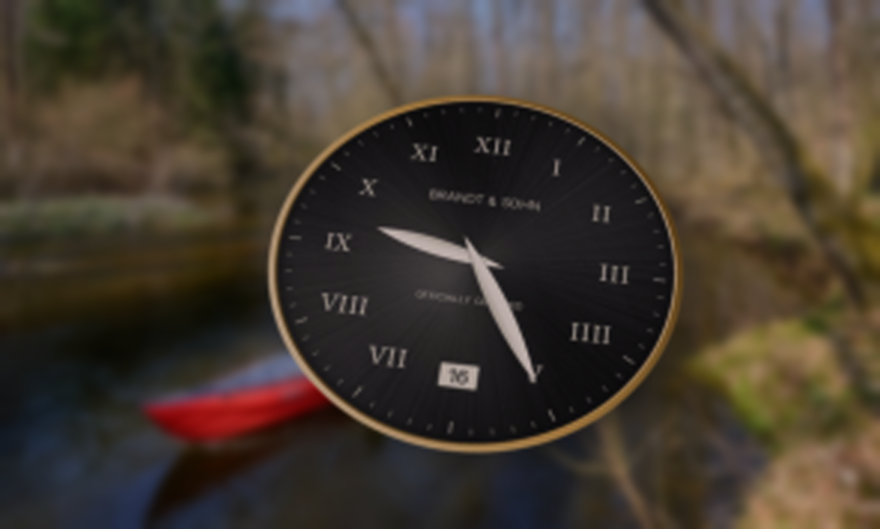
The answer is 9h25
